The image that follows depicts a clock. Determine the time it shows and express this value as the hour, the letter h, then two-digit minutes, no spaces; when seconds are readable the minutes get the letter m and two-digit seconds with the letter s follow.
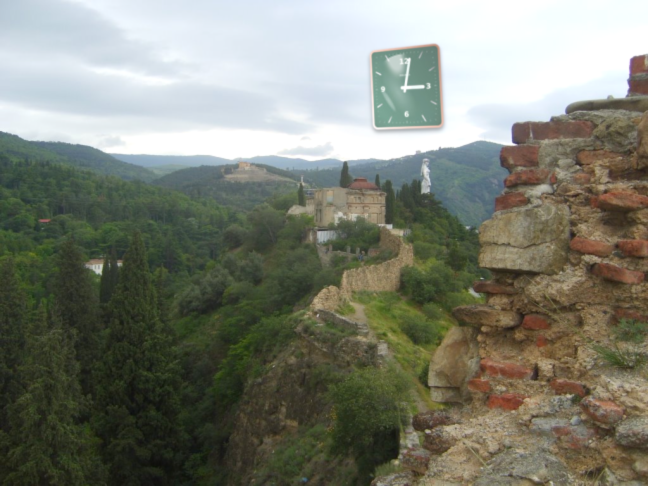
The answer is 3h02
